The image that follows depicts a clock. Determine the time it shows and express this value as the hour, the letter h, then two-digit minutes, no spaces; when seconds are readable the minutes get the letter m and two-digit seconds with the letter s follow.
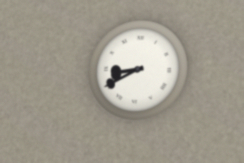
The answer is 8h40
